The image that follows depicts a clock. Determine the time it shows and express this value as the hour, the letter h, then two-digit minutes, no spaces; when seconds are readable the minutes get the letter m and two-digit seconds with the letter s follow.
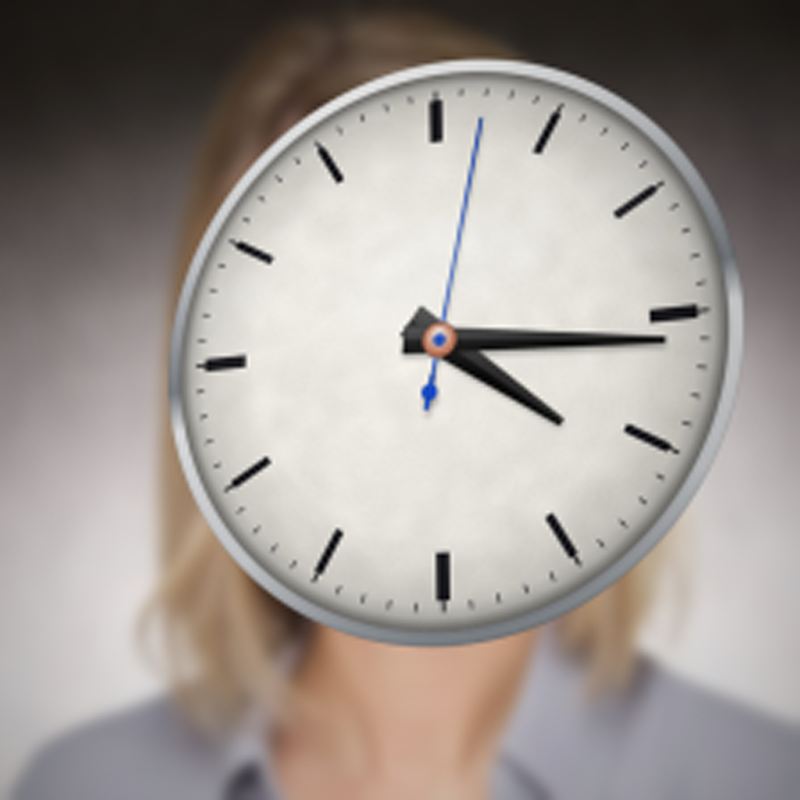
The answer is 4h16m02s
